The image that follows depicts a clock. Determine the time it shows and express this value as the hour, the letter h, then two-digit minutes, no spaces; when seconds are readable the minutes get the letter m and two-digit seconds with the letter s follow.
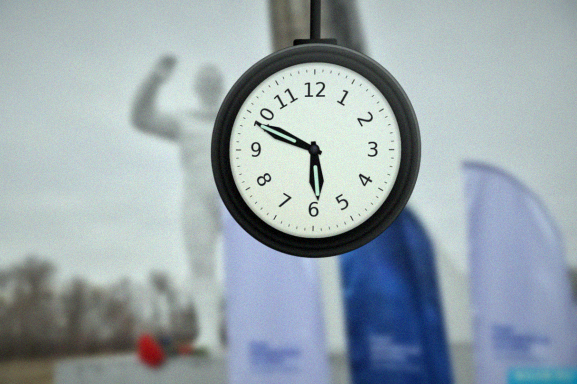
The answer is 5h49
